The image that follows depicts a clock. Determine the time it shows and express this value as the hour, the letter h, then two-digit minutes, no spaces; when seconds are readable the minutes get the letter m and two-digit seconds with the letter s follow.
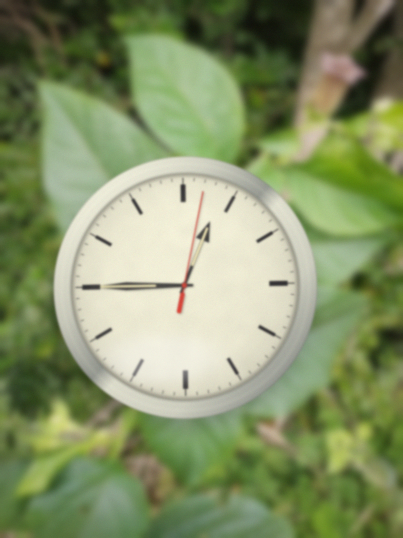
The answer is 12h45m02s
